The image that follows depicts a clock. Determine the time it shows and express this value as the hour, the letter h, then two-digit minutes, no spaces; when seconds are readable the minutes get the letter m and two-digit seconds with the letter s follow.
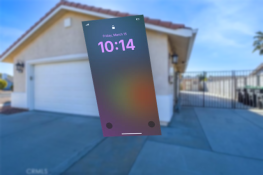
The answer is 10h14
